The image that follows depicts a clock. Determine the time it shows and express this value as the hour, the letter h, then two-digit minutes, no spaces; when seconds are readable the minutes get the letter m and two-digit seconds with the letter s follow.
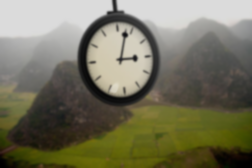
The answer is 3h03
